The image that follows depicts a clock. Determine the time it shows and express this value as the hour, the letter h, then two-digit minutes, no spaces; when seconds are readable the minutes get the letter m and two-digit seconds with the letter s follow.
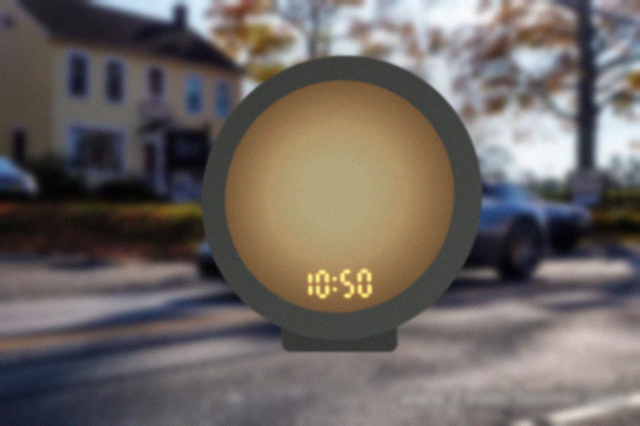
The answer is 10h50
